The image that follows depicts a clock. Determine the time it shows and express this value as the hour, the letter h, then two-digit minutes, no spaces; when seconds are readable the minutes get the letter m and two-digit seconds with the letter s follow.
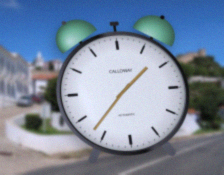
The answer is 1h37
